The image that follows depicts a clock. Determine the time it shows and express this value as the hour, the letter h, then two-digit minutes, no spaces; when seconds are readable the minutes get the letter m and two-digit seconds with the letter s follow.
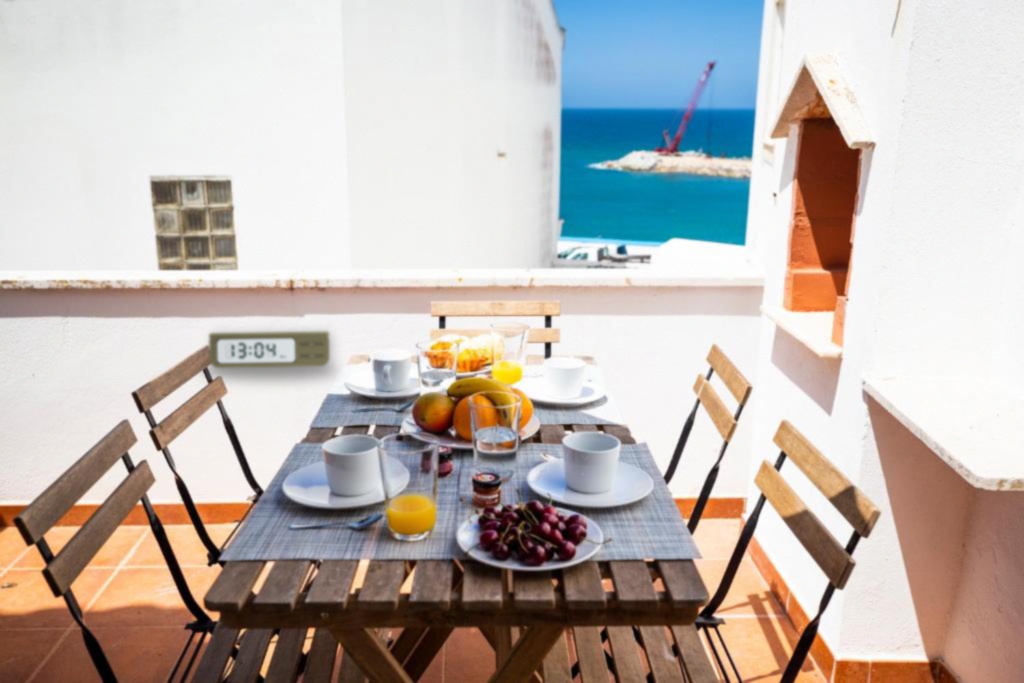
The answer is 13h04
